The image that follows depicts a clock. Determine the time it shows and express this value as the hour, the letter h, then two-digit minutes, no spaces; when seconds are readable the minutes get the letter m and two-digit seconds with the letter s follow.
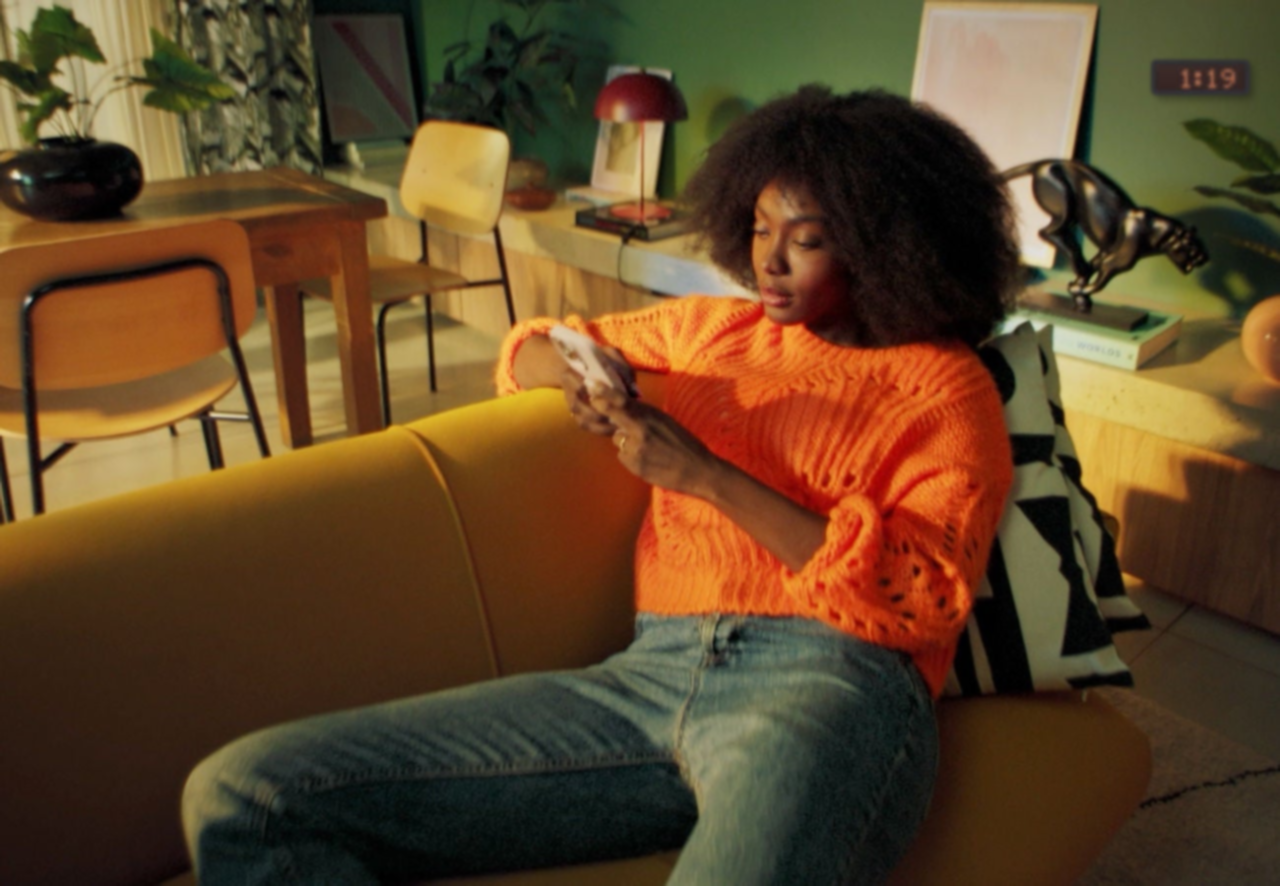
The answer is 1h19
